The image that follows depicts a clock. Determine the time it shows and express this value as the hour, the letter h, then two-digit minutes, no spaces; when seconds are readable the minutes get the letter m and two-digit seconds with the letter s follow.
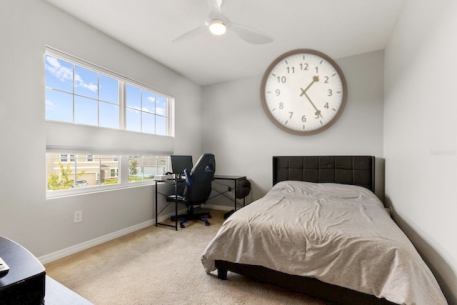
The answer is 1h24
